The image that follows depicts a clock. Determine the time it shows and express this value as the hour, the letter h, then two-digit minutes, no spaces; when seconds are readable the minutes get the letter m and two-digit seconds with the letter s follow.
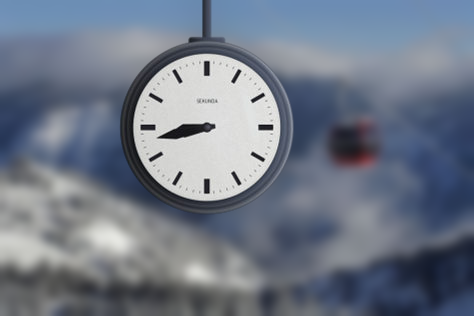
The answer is 8h43
